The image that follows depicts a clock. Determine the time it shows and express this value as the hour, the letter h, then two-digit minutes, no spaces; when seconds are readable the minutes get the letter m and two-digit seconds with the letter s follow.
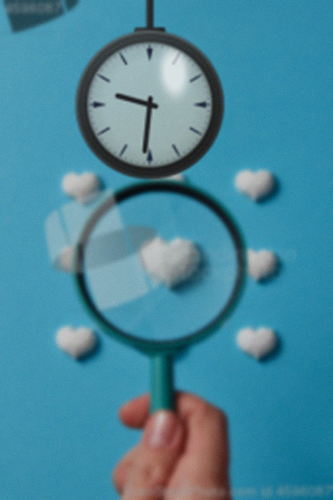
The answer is 9h31
